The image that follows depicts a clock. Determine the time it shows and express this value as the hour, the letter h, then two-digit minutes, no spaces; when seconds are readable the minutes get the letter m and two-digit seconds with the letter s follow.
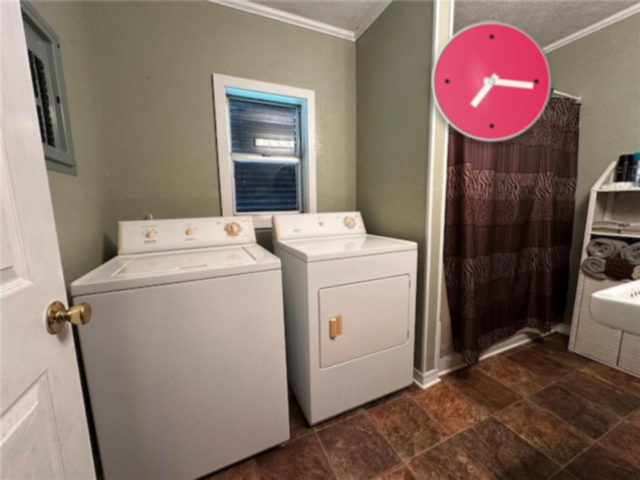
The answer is 7h16
